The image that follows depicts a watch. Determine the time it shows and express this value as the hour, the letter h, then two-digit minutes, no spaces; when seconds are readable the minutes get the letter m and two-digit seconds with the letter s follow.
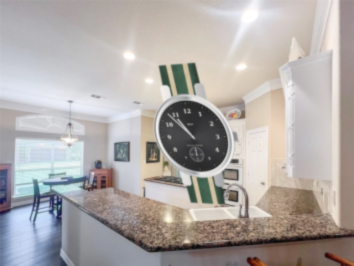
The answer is 10h53
